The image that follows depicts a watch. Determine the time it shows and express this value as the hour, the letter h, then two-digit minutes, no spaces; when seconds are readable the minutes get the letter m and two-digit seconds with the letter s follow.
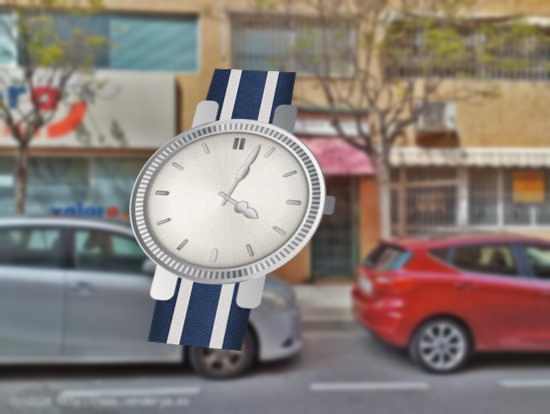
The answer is 4h03
